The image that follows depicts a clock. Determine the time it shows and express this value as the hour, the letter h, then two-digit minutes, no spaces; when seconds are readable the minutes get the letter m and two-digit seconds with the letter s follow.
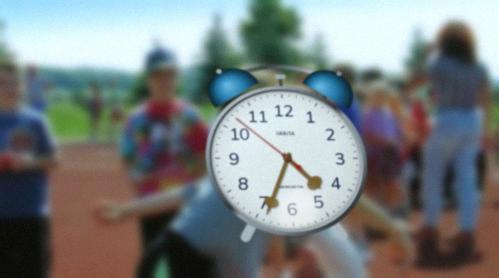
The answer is 4h33m52s
